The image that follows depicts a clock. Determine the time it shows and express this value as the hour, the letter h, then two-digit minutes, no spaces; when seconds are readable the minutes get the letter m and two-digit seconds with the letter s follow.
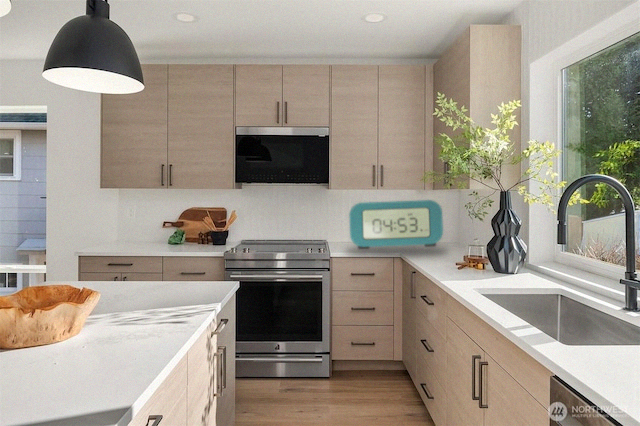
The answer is 4h53
